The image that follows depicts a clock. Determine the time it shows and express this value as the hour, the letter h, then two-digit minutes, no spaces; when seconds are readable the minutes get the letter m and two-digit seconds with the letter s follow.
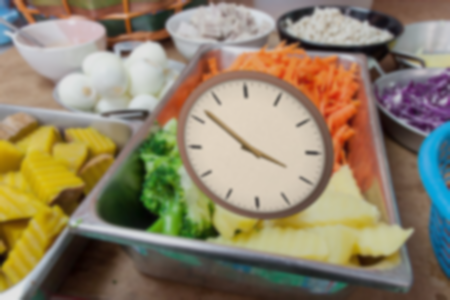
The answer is 3h52
